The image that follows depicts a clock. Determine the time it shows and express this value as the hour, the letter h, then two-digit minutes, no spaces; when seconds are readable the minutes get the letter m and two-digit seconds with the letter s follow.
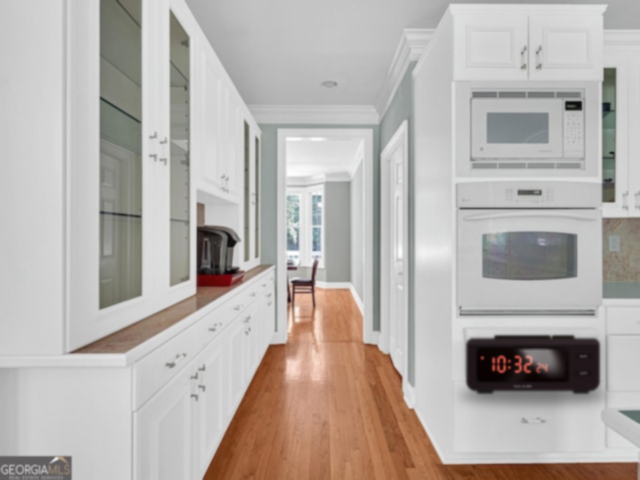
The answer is 10h32
